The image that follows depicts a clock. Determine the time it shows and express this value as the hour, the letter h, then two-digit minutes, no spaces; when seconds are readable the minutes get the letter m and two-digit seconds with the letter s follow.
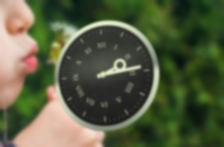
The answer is 2h14
